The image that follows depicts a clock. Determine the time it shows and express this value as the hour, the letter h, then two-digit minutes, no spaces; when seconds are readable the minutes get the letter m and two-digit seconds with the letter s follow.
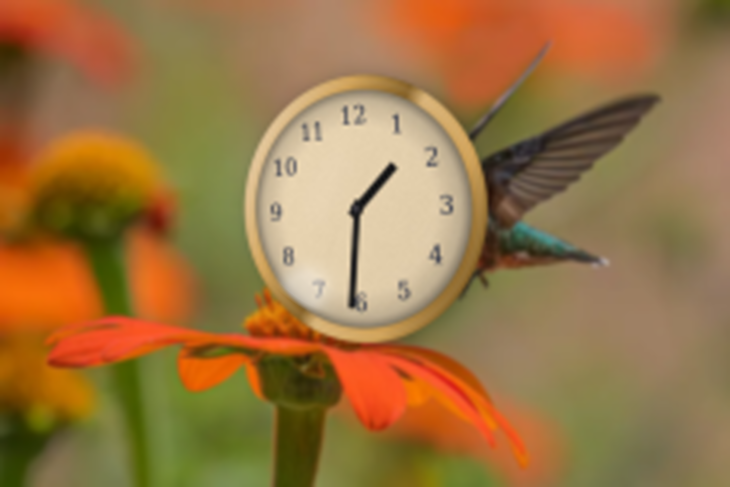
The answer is 1h31
